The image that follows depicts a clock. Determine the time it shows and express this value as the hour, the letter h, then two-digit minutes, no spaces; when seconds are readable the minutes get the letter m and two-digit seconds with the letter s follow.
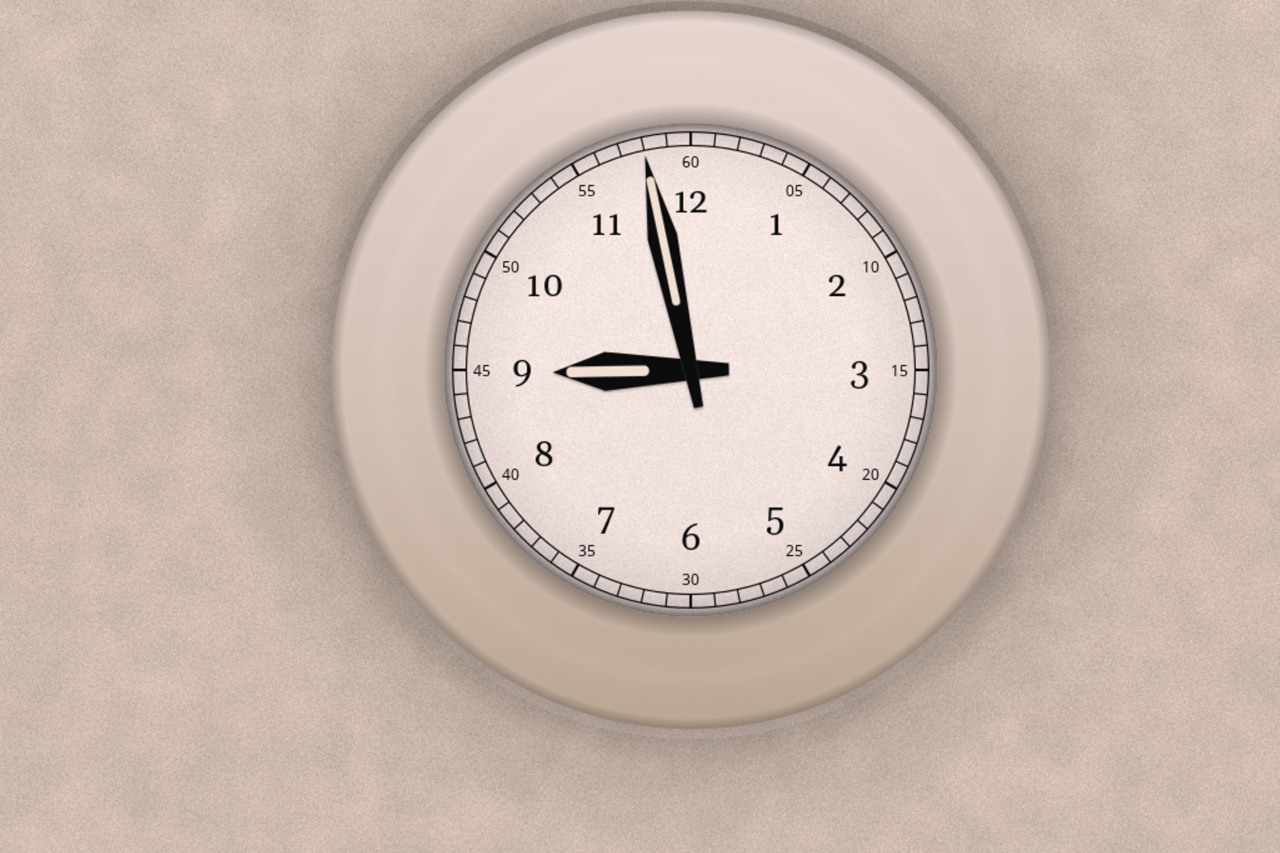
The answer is 8h58
